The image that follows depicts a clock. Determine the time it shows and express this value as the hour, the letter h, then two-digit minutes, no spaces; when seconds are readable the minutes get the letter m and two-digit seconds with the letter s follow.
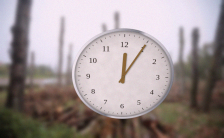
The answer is 12h05
